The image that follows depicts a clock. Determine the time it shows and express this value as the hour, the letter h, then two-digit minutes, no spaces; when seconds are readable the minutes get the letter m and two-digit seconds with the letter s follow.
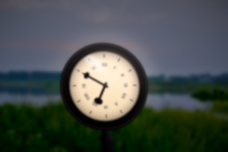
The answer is 6h50
